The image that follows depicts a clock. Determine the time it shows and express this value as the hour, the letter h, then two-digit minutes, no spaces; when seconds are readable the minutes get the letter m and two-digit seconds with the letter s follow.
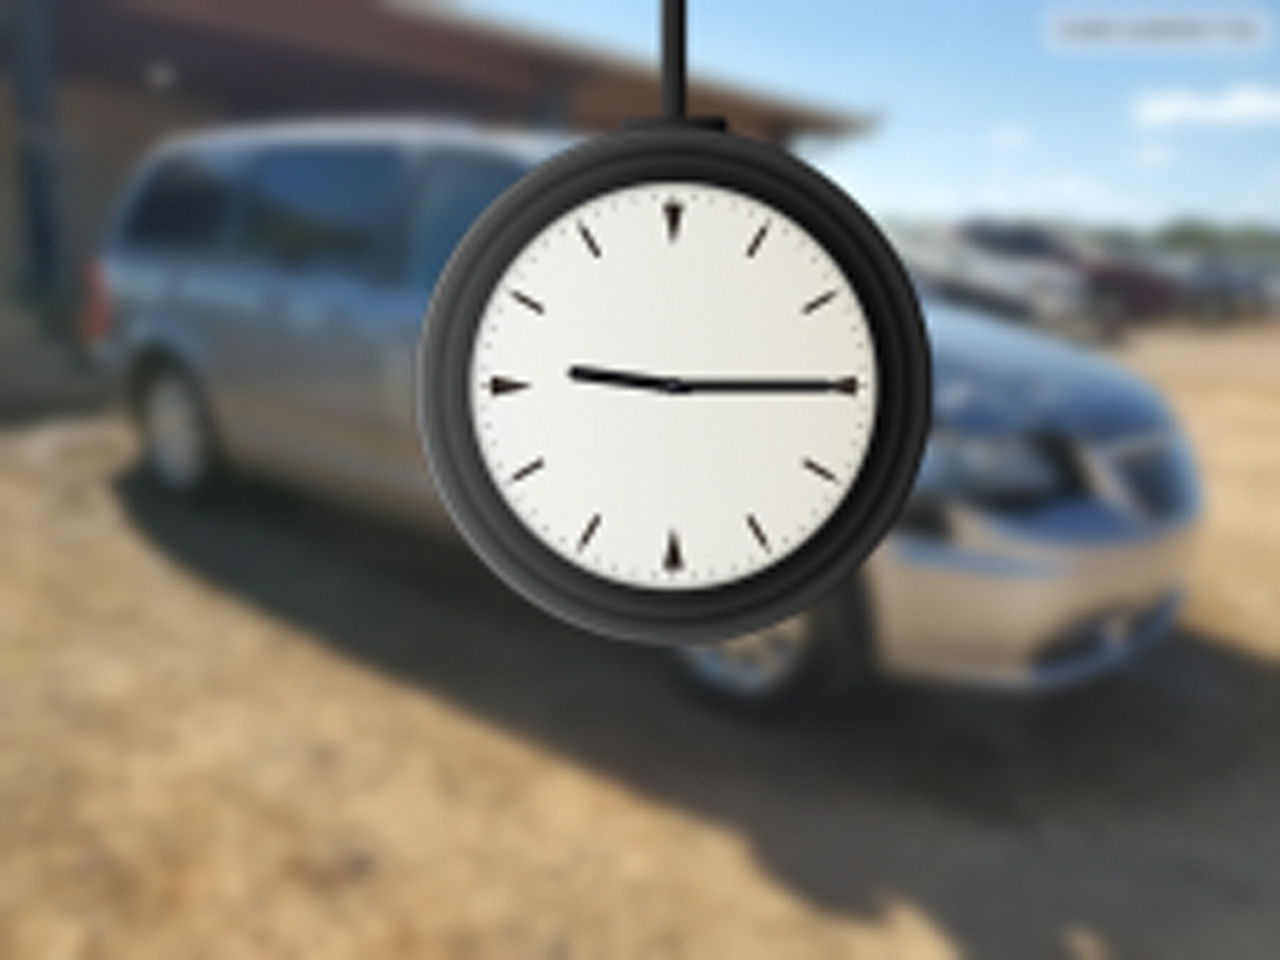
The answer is 9h15
